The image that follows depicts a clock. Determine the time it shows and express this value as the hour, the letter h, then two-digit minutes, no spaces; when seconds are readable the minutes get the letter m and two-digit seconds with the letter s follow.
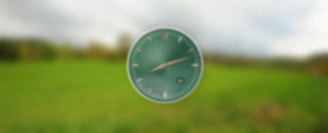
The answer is 8h12
